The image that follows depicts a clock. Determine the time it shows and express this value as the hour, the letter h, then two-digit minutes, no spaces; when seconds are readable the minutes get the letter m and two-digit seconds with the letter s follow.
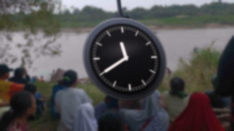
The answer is 11h40
